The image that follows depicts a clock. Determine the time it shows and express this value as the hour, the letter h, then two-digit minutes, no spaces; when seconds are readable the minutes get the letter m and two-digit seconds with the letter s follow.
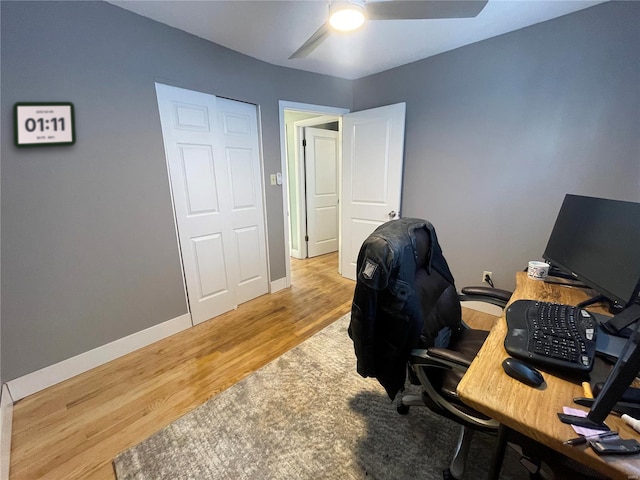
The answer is 1h11
